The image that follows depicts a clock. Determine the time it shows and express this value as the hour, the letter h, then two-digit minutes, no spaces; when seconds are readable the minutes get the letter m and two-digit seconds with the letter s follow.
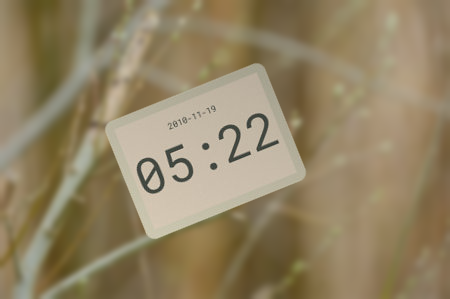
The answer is 5h22
